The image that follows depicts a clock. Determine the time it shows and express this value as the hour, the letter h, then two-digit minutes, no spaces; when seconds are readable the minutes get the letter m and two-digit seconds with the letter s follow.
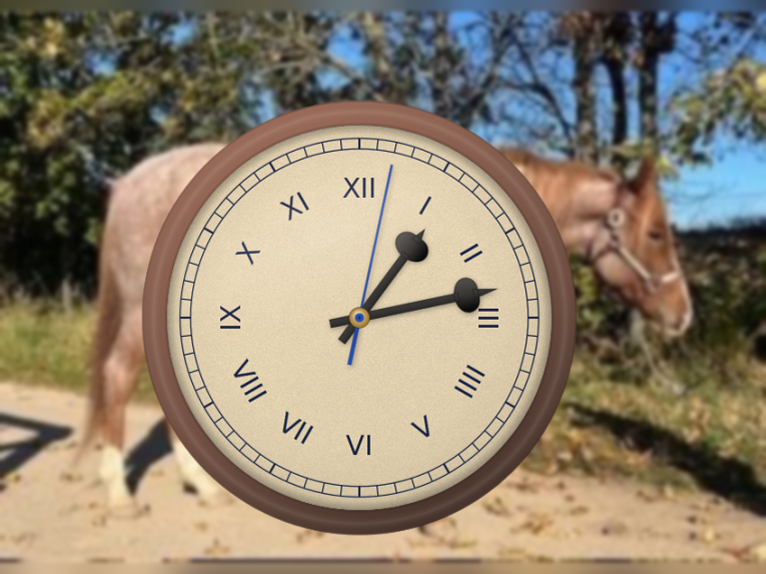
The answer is 1h13m02s
